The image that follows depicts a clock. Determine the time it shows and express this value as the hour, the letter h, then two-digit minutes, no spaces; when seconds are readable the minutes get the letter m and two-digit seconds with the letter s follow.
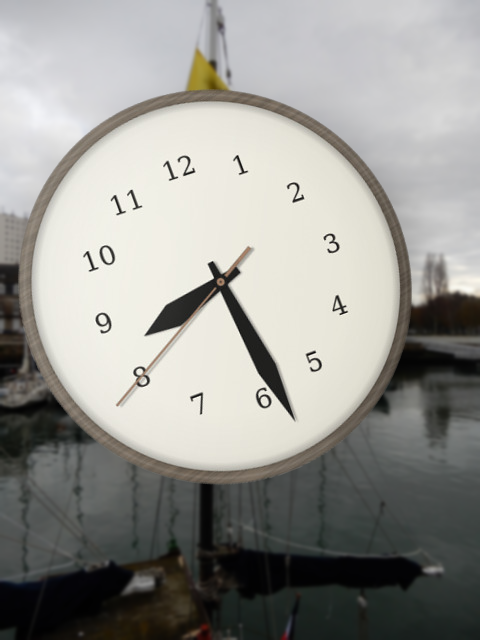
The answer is 8h28m40s
